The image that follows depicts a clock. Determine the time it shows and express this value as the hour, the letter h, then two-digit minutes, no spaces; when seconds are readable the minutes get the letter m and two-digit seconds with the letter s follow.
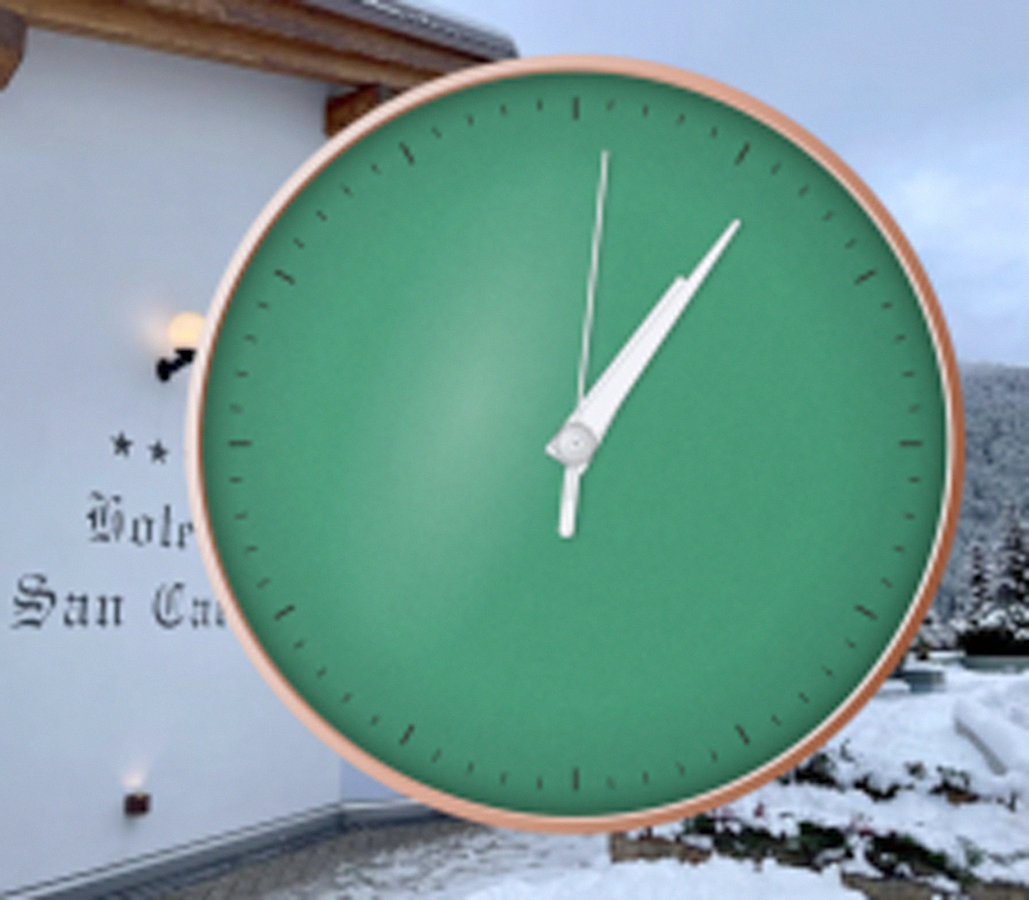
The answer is 1h06m01s
